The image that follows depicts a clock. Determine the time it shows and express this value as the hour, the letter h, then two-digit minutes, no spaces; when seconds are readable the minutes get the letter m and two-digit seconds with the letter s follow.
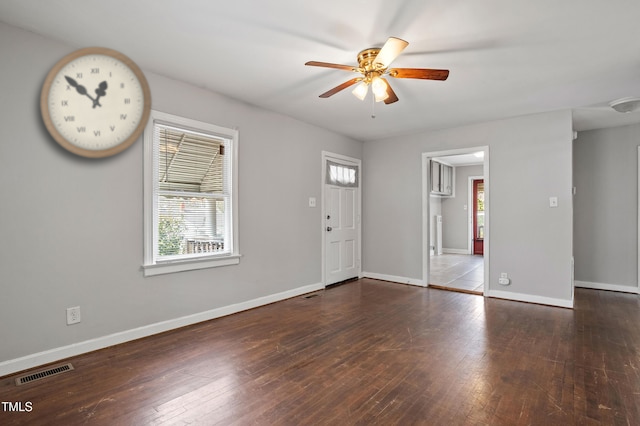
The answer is 12h52
